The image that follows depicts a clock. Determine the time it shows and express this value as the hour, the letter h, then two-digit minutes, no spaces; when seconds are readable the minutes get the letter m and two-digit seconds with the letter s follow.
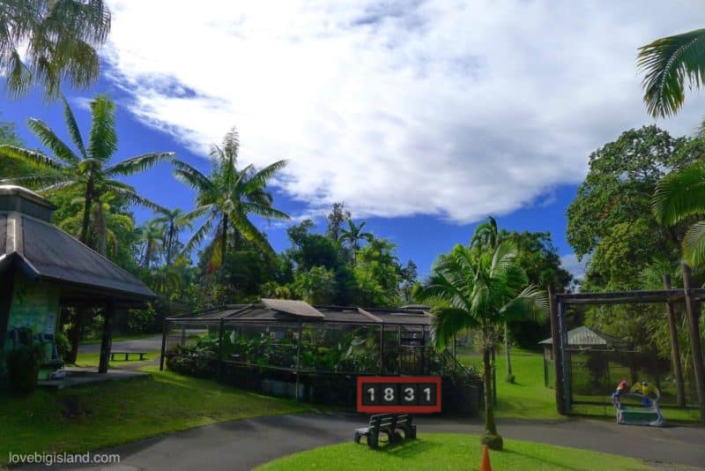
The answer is 18h31
